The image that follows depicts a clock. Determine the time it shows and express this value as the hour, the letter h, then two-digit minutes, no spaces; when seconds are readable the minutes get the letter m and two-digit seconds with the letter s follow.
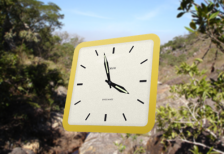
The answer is 3h57
